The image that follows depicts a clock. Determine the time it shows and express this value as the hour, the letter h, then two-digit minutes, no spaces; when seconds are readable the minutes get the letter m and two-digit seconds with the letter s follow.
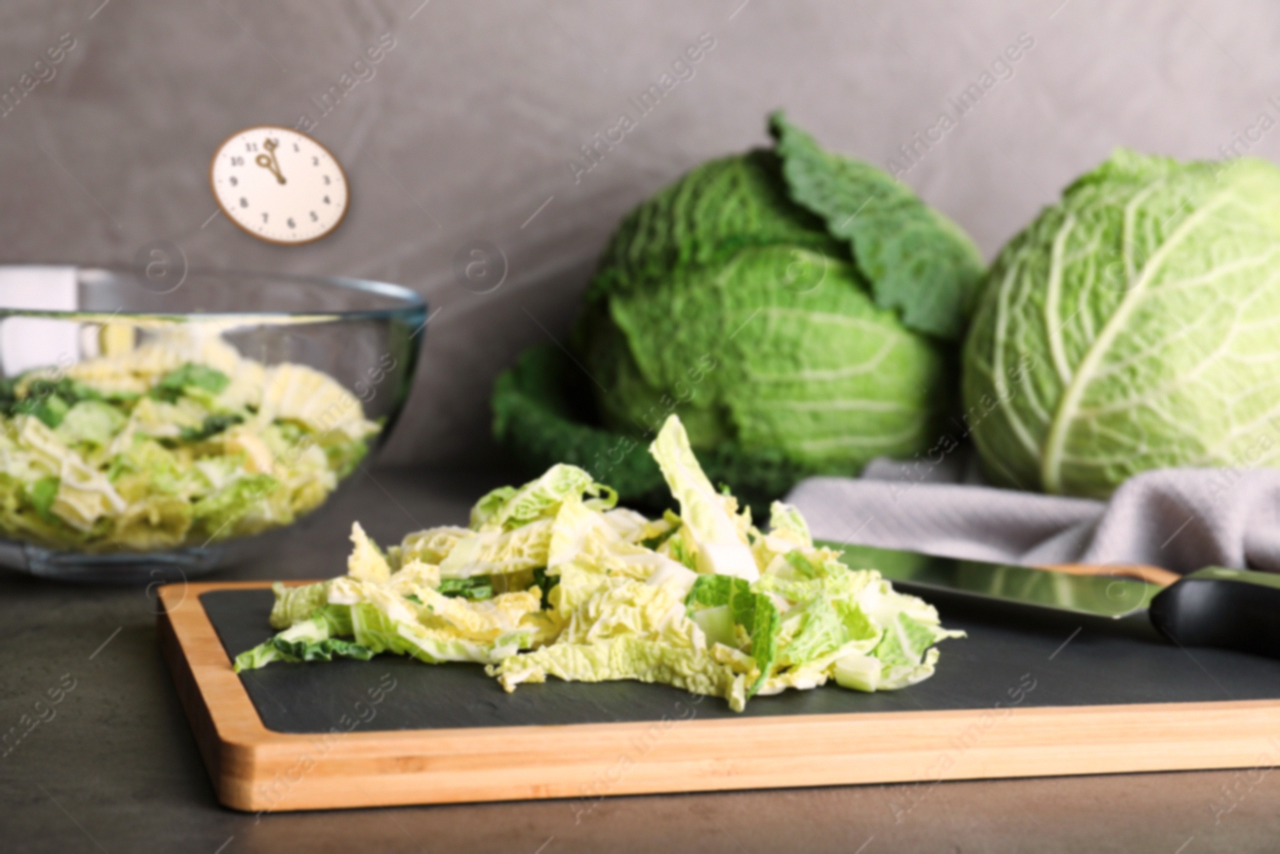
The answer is 10h59
